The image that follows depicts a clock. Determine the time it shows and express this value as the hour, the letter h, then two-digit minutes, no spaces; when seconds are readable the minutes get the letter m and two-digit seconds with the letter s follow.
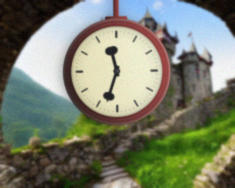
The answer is 11h33
